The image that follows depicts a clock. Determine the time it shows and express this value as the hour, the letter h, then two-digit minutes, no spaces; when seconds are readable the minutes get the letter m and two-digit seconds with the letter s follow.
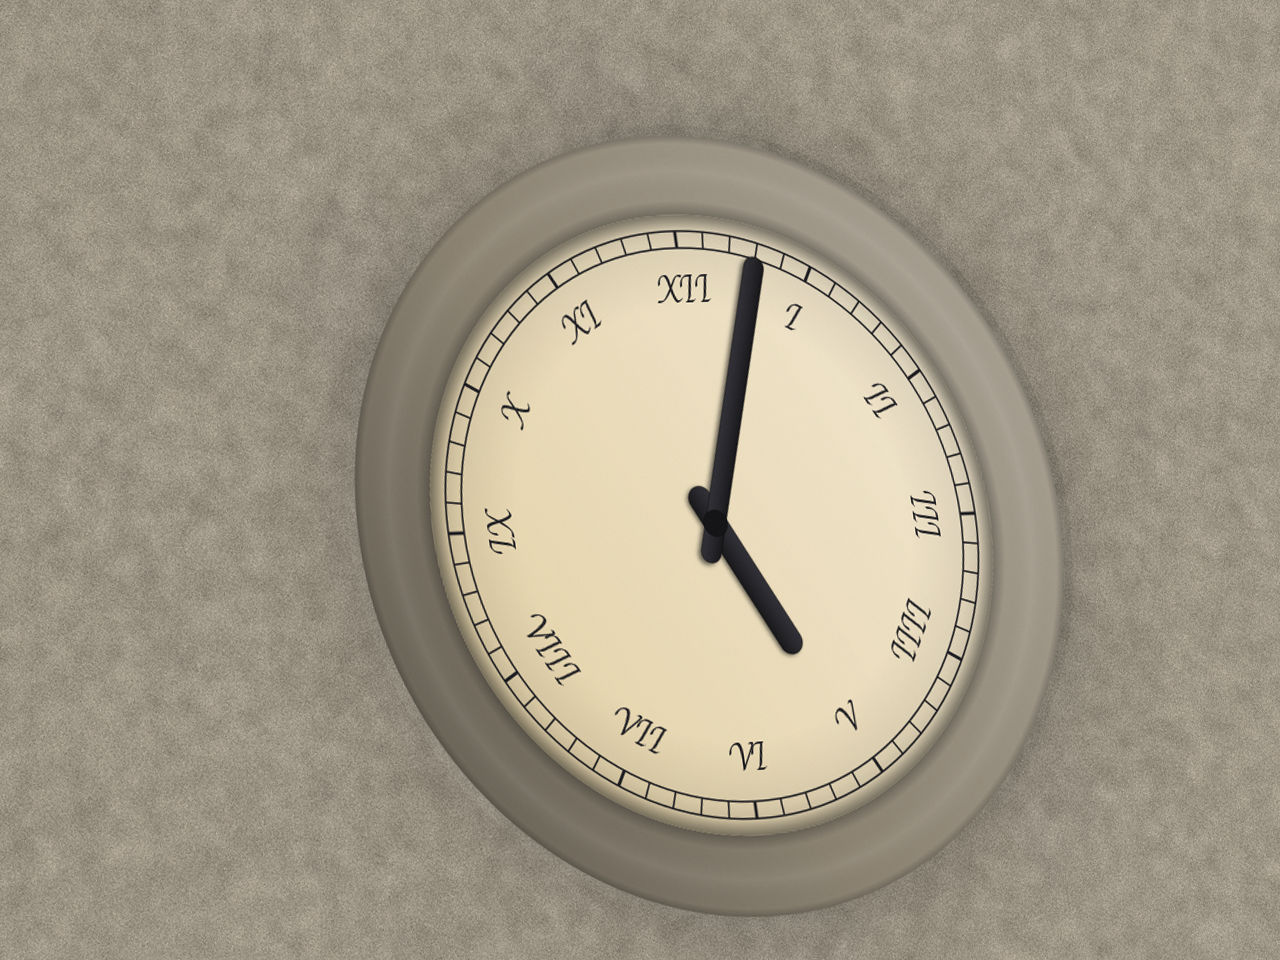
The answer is 5h03
